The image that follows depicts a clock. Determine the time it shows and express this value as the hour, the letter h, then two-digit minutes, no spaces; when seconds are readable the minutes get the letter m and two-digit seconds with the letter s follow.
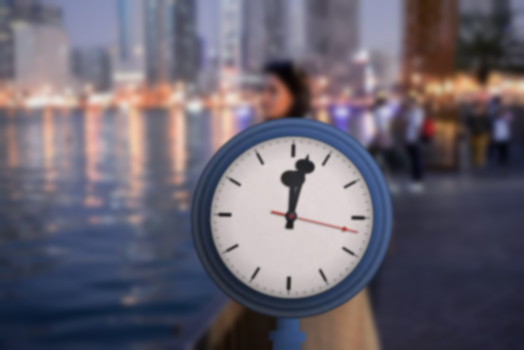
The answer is 12h02m17s
